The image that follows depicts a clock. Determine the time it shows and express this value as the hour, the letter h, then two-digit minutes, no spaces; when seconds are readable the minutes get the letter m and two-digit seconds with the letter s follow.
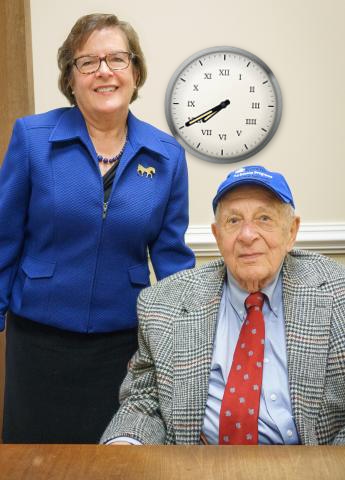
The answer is 7h40
